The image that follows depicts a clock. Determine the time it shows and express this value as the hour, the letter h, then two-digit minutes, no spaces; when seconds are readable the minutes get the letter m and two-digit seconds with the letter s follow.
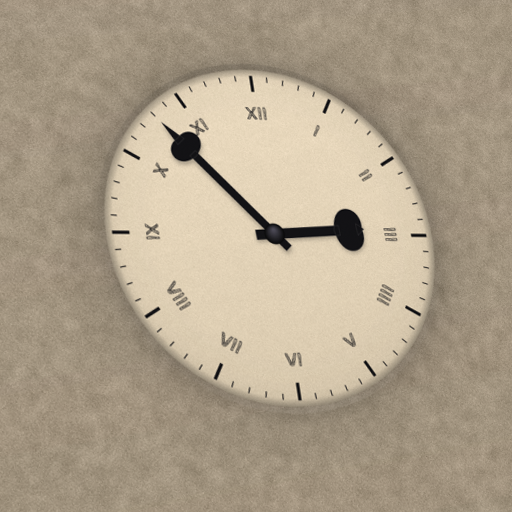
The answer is 2h53
